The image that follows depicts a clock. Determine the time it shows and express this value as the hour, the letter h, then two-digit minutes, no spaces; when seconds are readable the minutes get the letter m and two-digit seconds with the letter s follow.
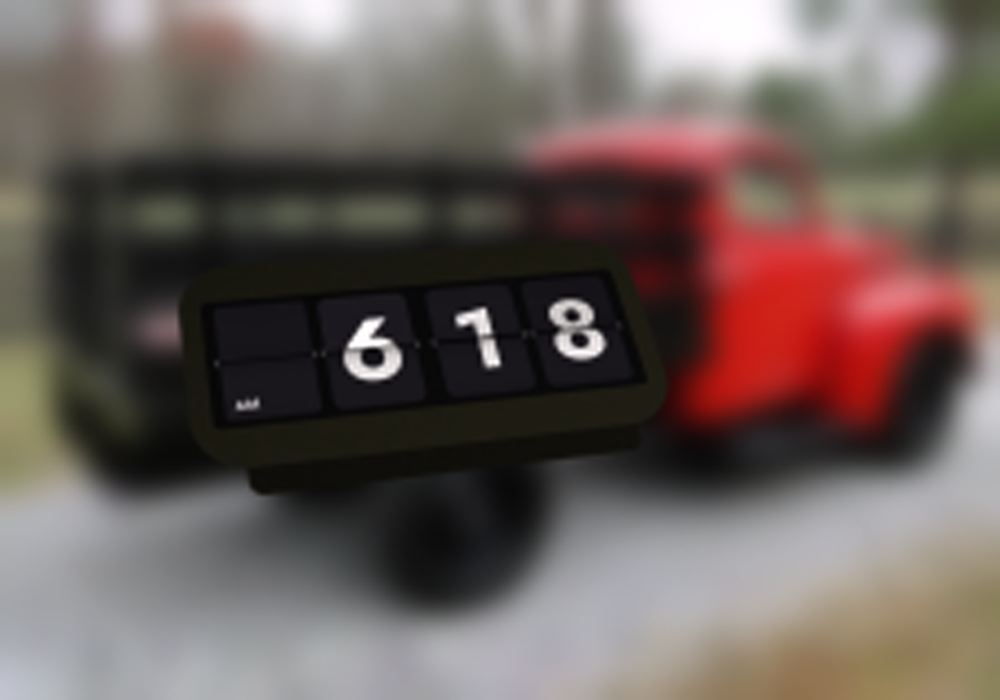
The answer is 6h18
